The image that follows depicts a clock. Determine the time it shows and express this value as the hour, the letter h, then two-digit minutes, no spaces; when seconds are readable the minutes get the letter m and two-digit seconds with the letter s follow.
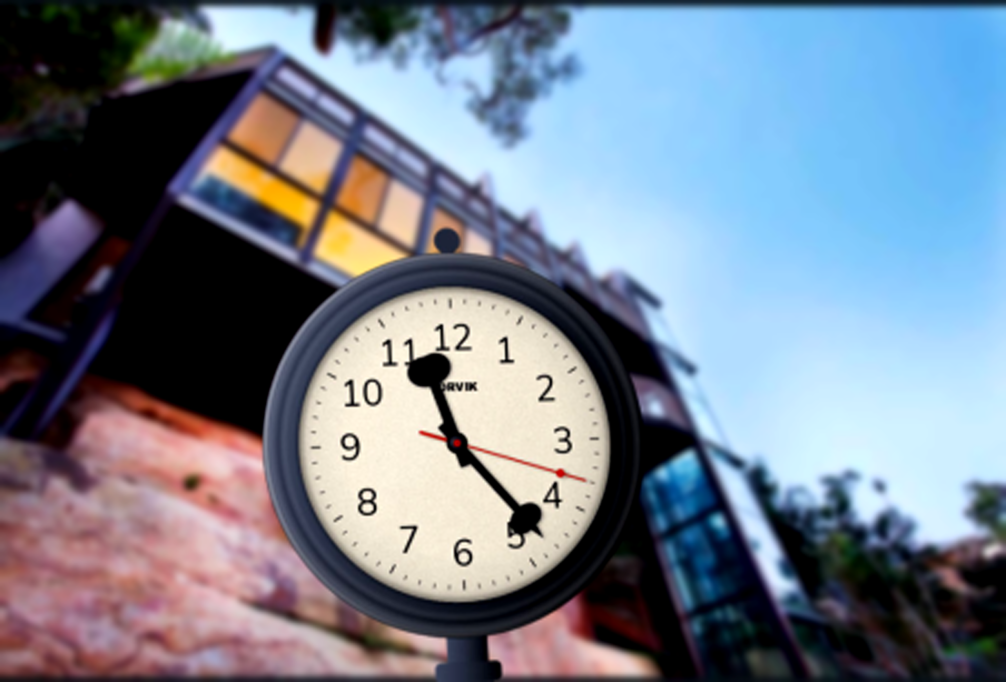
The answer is 11h23m18s
